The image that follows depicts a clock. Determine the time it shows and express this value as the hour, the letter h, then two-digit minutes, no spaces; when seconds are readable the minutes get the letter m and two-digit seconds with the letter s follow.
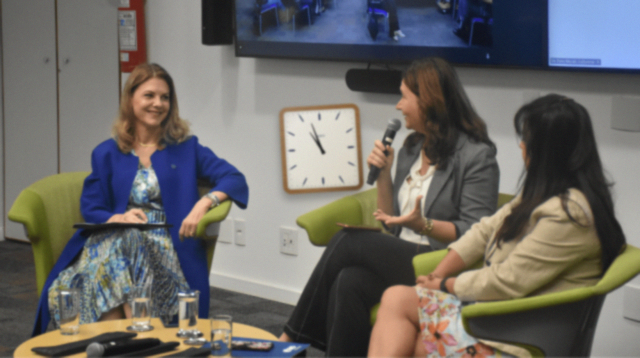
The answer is 10h57
